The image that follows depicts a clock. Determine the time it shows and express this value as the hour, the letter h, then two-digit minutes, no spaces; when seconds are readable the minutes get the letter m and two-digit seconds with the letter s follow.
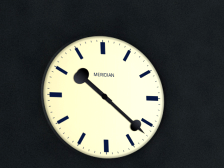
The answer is 10h22
